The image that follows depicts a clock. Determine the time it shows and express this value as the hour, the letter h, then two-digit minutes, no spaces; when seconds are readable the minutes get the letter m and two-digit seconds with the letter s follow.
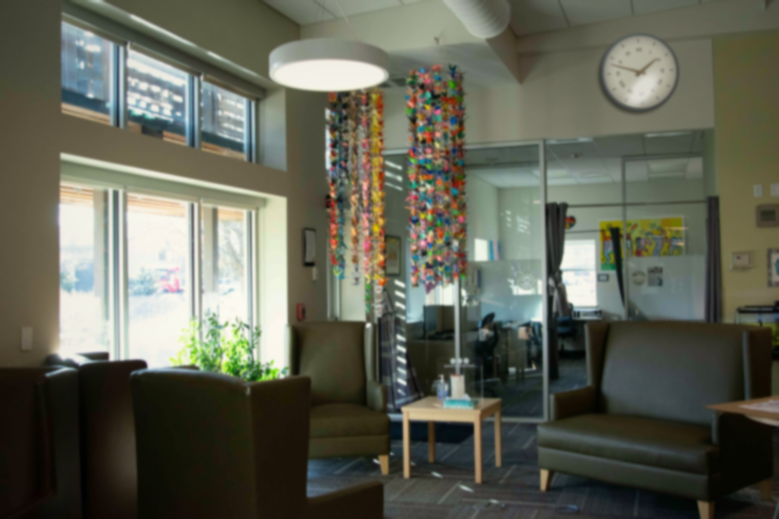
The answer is 1h48
